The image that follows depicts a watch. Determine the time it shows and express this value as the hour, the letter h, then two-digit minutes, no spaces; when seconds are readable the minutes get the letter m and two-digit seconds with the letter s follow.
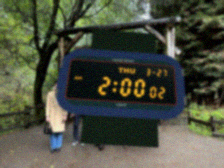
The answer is 2h00m02s
